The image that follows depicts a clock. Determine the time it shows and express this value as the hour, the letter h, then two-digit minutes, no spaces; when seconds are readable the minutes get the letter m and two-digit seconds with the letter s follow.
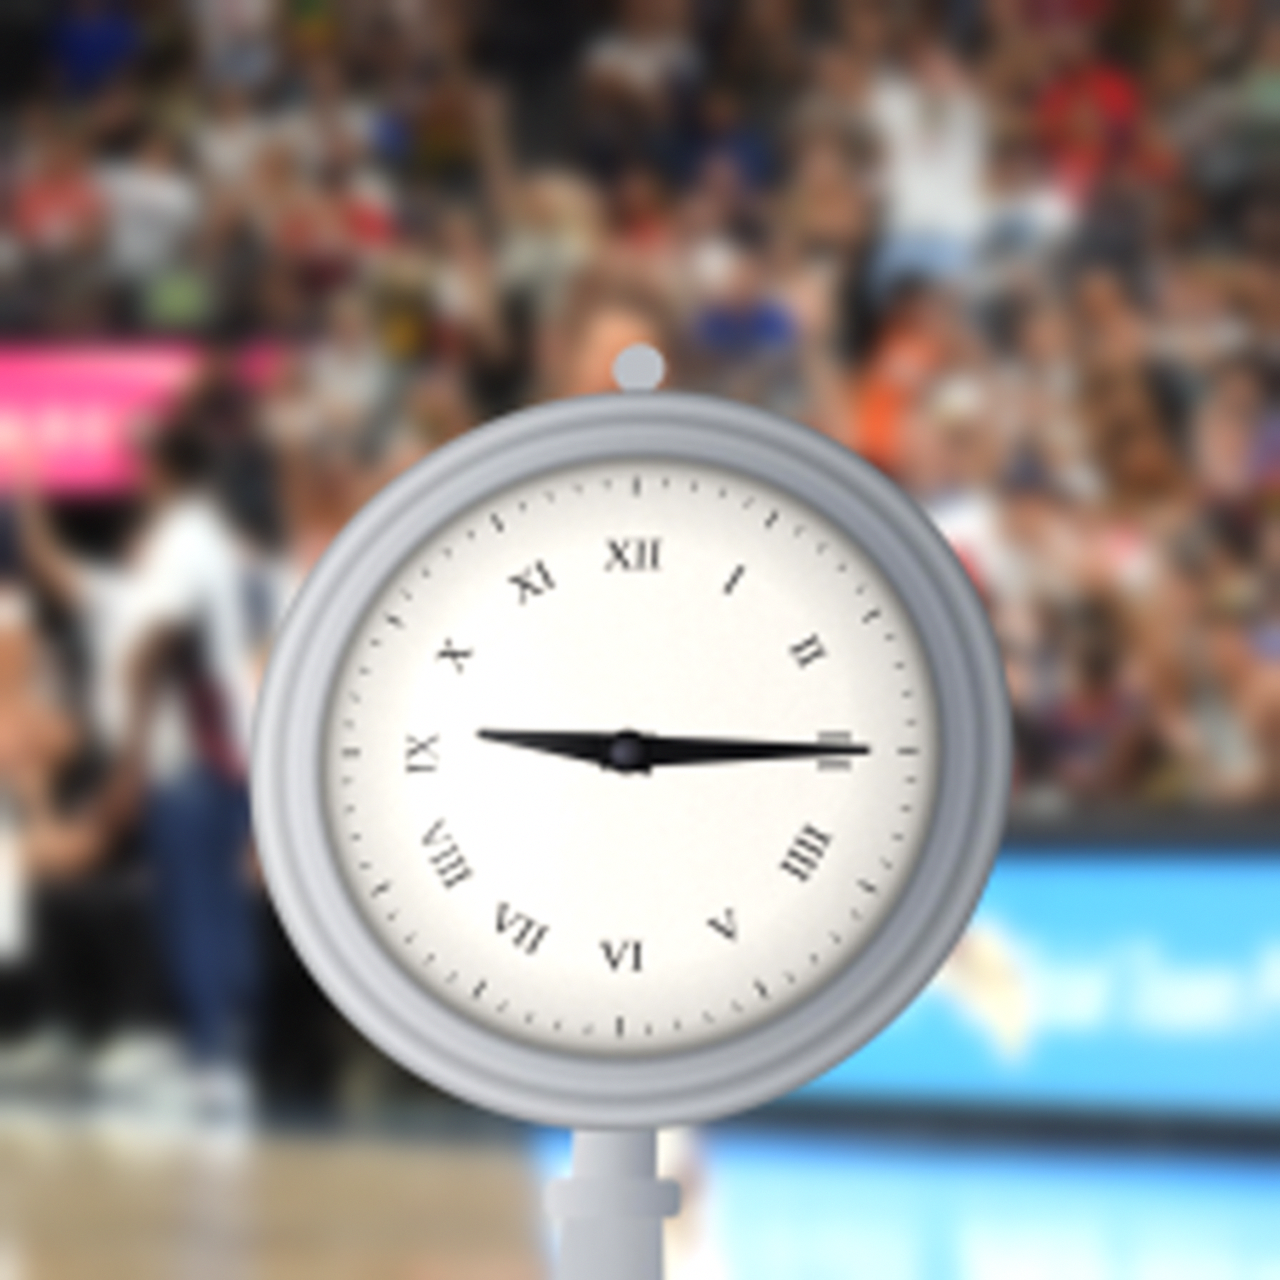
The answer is 9h15
